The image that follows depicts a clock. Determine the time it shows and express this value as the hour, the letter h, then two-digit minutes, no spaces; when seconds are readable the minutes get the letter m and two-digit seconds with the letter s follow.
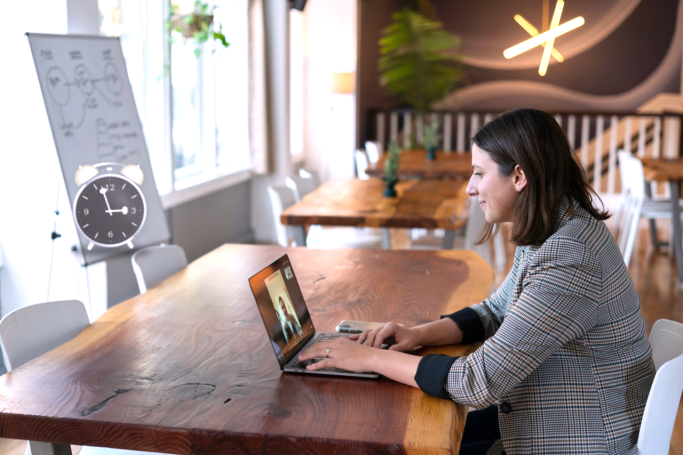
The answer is 2h57
